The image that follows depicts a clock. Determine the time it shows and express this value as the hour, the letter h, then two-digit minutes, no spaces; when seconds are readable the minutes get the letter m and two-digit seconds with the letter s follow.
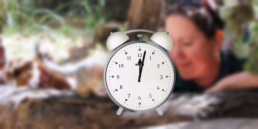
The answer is 12h02
